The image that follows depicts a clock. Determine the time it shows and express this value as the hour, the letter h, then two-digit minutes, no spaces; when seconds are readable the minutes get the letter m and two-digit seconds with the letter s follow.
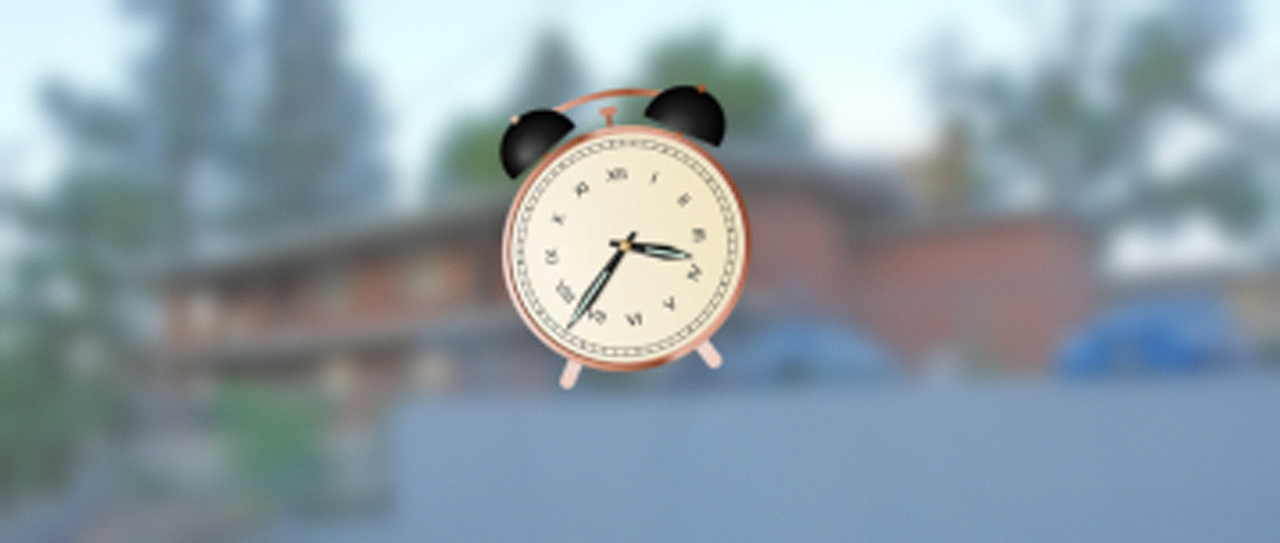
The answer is 3h37
